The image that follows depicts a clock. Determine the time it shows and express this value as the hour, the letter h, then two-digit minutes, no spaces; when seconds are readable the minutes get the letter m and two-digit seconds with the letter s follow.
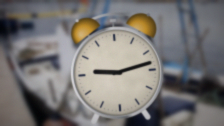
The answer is 9h13
